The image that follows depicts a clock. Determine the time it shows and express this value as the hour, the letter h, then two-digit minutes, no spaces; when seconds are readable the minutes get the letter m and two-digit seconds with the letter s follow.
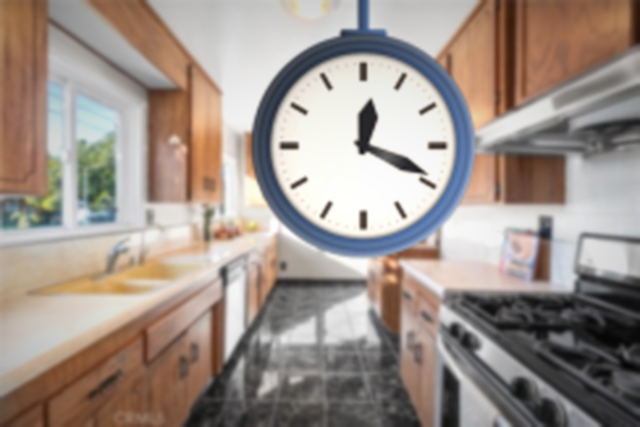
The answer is 12h19
